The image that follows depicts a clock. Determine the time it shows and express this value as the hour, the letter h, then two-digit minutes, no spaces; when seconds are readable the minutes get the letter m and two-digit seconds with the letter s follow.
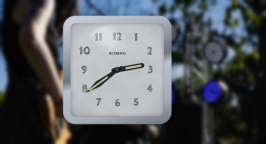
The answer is 2h39
